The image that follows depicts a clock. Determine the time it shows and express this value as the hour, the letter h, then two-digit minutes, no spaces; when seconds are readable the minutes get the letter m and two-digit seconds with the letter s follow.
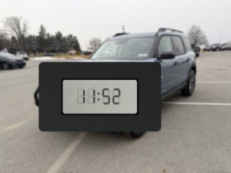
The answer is 11h52
